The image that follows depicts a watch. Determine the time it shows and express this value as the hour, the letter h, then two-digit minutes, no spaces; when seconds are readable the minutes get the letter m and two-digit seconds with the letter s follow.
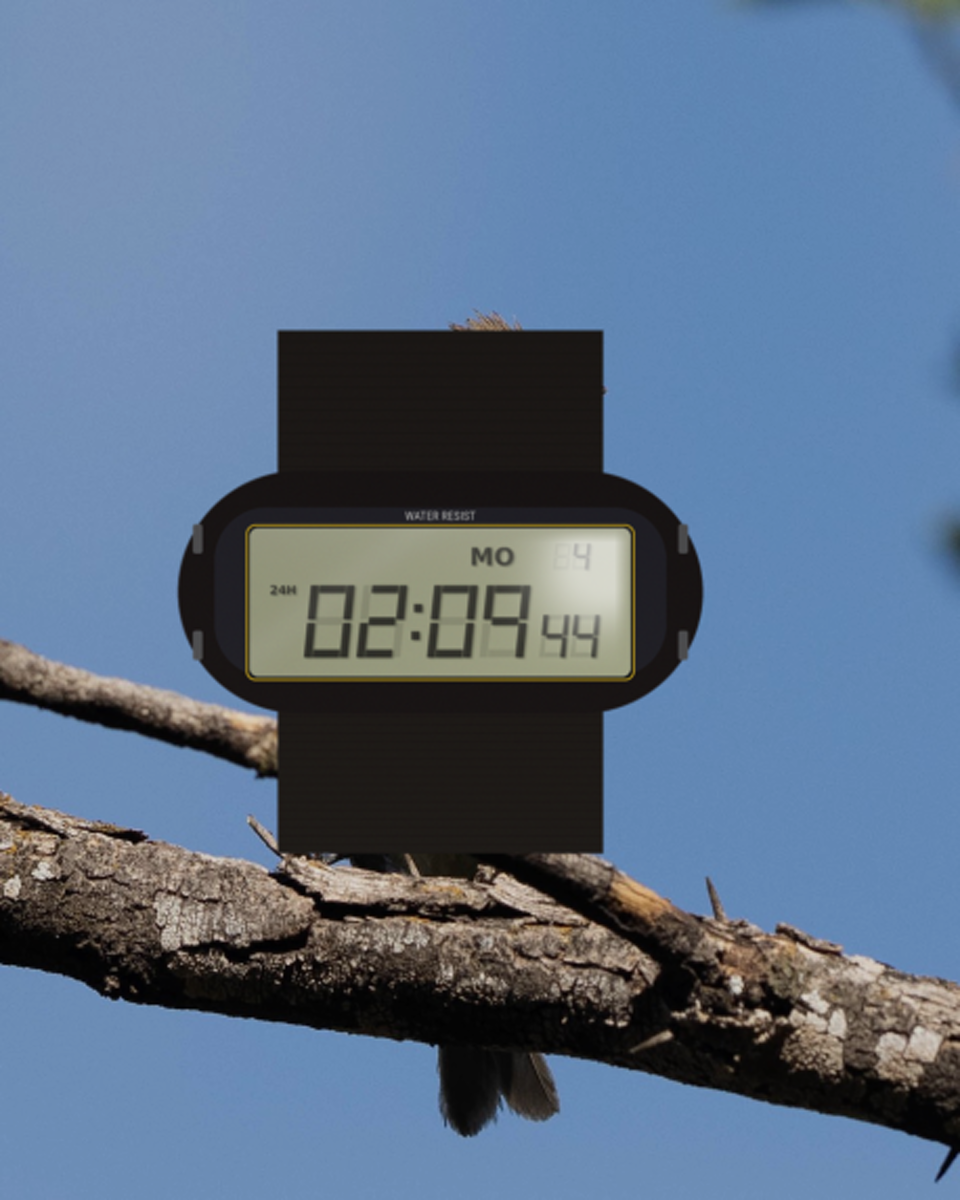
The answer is 2h09m44s
